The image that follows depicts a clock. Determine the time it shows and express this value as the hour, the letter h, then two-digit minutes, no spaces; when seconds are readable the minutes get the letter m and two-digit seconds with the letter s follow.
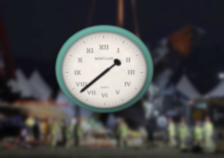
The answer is 1h38
